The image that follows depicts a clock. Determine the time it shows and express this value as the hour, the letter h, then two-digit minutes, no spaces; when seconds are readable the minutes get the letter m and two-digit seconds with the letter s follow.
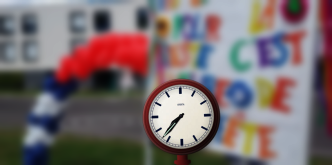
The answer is 7h37
